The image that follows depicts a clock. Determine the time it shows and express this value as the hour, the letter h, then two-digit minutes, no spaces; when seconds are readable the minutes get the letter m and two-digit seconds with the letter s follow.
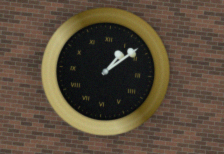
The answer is 1h08
